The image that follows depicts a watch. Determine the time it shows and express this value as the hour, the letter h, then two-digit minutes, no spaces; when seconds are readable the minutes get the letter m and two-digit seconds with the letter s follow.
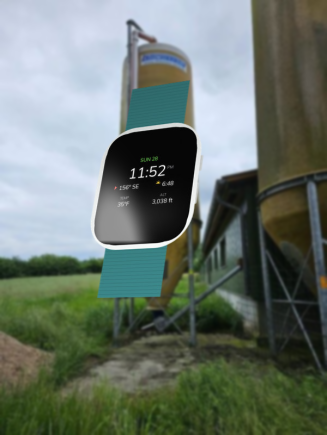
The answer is 11h52
